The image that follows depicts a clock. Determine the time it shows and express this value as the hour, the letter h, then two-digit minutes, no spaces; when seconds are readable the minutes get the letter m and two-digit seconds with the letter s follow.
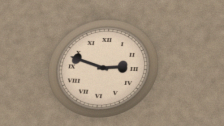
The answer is 2h48
